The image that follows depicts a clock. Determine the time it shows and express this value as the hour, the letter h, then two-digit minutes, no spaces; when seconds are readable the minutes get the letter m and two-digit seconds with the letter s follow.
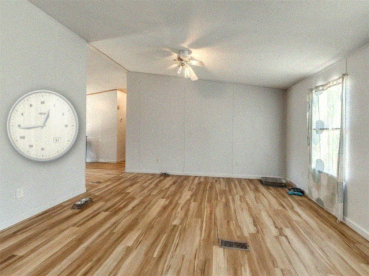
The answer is 12h44
